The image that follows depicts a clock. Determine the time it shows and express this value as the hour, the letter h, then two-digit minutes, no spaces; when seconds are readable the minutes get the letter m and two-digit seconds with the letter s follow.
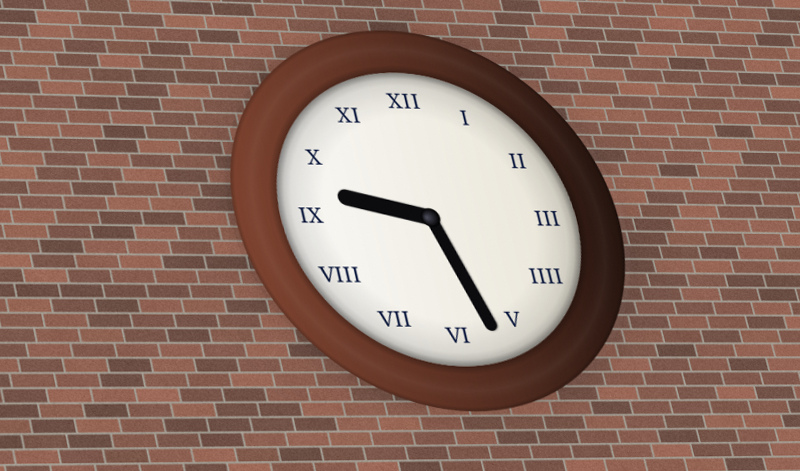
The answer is 9h27
